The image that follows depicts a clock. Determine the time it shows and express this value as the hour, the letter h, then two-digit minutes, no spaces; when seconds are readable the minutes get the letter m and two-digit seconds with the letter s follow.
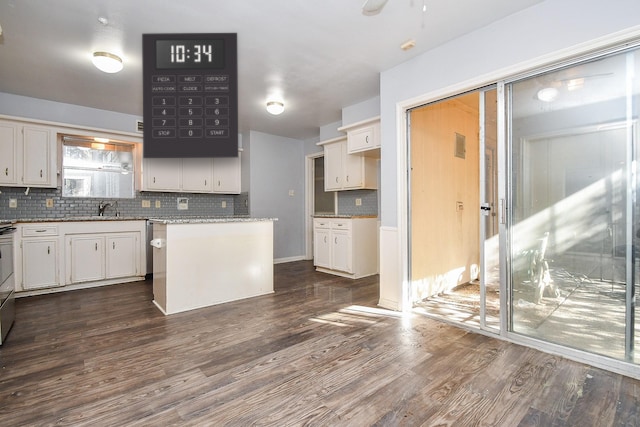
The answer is 10h34
